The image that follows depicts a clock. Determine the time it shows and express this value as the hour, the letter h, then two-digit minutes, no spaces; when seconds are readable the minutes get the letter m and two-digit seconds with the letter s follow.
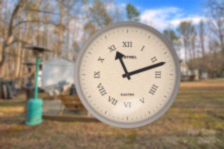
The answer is 11h12
